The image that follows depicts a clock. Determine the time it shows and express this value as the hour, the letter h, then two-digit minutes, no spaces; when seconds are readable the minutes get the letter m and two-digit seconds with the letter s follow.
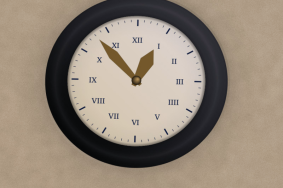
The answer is 12h53
